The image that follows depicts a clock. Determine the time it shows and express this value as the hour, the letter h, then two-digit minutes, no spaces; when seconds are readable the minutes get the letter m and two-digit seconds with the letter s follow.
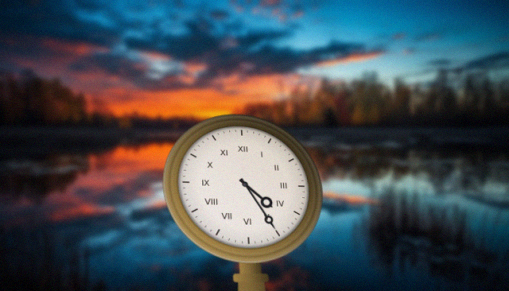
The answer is 4h25
